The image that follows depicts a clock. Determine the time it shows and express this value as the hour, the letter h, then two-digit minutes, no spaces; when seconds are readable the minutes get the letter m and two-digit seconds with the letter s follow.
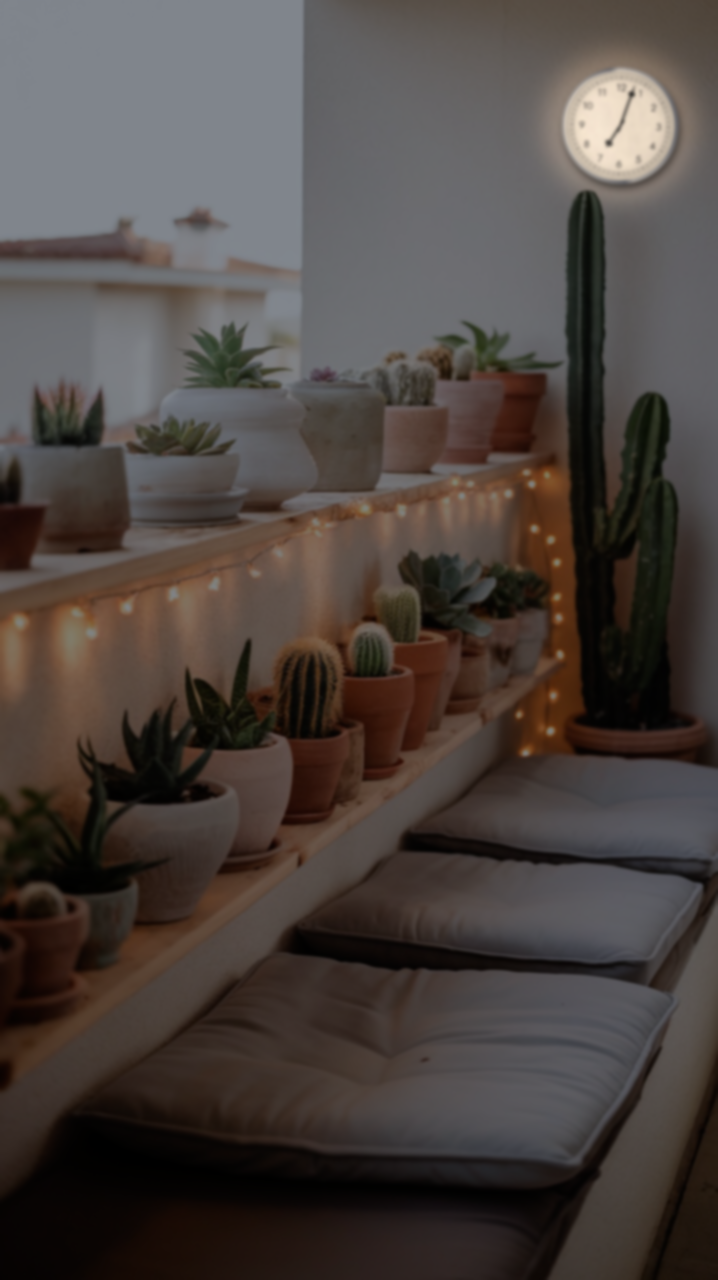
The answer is 7h03
